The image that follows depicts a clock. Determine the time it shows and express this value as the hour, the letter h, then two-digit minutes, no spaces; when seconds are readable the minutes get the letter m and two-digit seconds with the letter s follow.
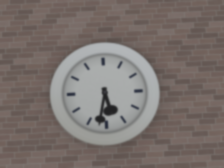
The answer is 5h32
